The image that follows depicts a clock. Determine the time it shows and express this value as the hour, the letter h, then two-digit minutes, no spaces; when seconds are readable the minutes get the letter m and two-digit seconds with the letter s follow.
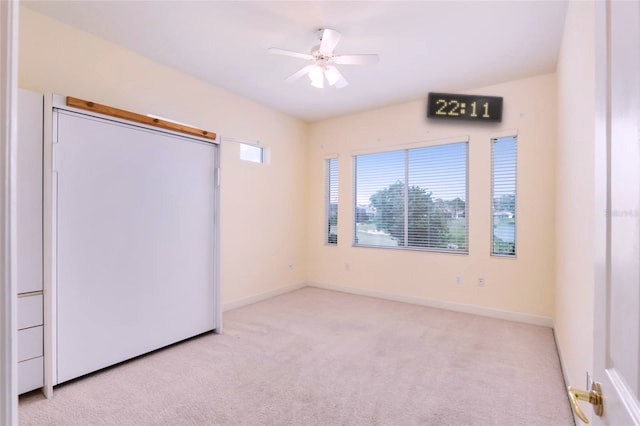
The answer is 22h11
